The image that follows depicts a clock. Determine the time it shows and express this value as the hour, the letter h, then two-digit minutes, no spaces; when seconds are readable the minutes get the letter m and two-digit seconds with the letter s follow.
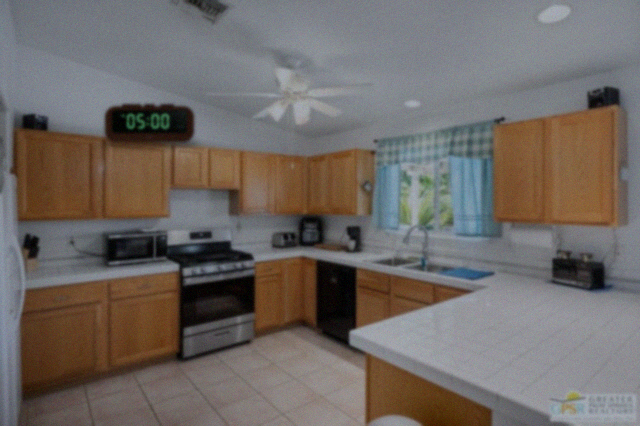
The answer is 5h00
